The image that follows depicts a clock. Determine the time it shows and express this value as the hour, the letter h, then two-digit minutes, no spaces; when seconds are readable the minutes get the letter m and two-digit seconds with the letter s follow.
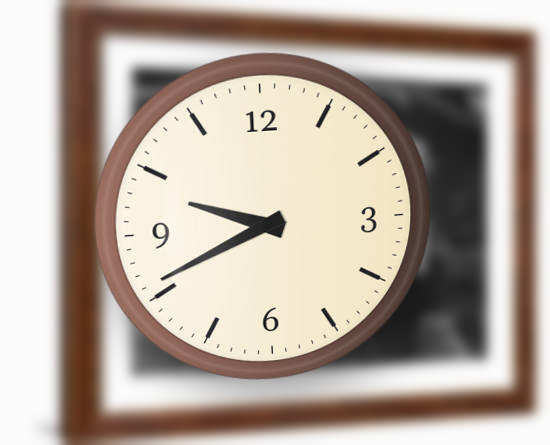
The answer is 9h41
